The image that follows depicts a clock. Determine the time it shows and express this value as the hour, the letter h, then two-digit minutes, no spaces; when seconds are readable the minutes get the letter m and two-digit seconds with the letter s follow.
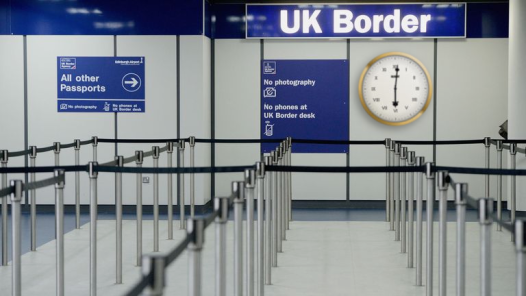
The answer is 6h01
